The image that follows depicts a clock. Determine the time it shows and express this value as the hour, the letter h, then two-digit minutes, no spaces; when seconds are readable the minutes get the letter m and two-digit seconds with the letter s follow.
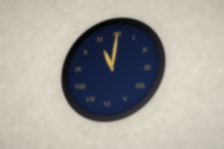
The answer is 11h00
